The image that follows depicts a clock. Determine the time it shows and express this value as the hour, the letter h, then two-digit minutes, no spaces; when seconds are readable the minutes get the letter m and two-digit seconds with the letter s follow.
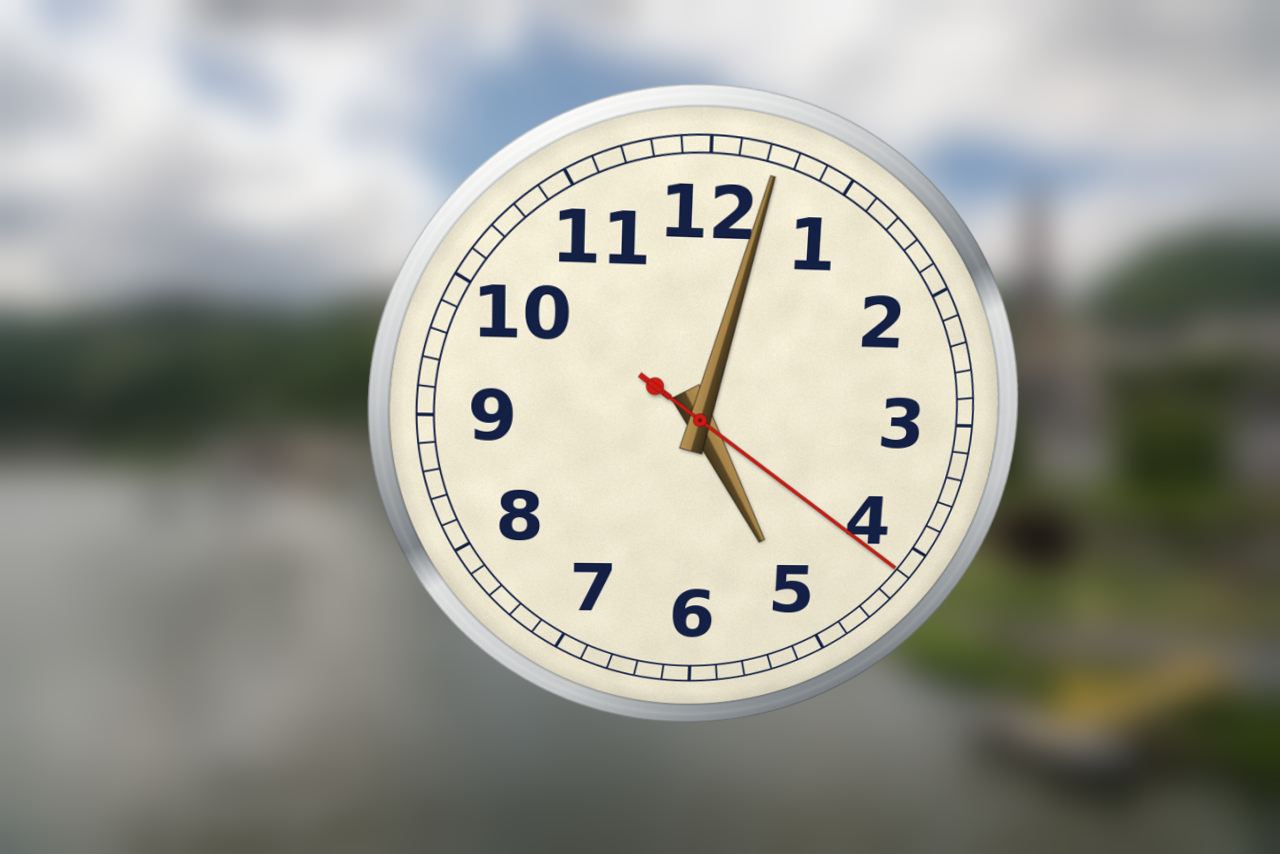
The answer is 5h02m21s
